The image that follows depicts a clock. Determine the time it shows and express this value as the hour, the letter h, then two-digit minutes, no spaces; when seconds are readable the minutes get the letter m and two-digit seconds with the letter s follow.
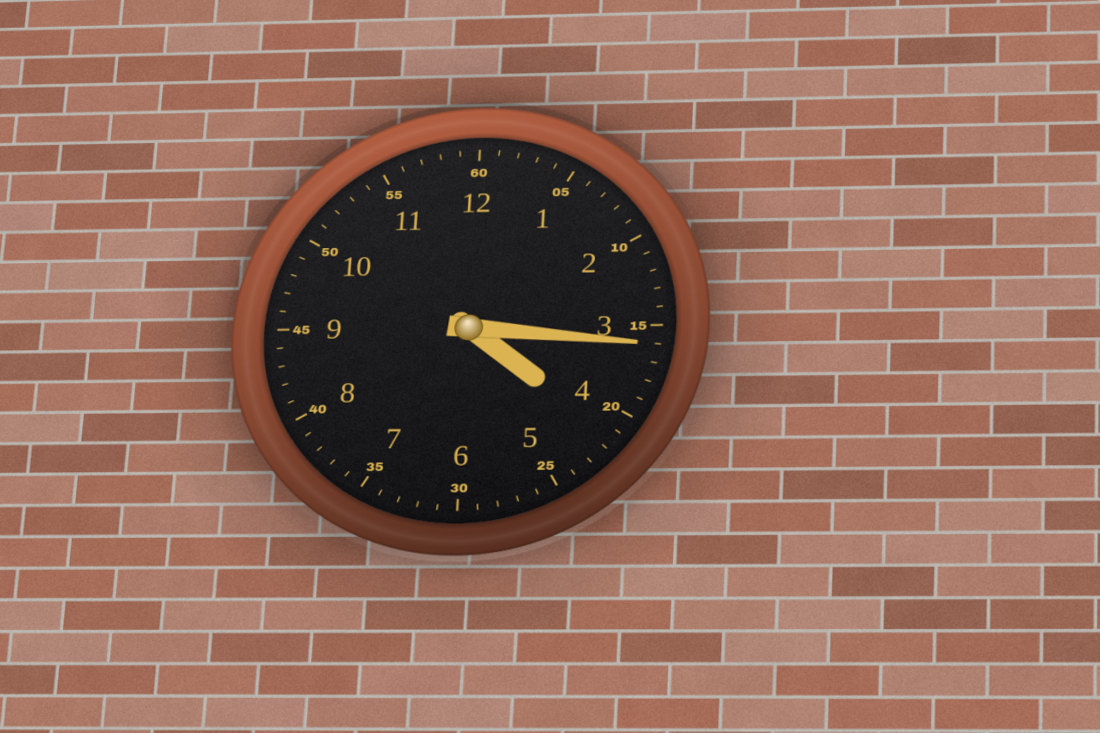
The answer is 4h16
